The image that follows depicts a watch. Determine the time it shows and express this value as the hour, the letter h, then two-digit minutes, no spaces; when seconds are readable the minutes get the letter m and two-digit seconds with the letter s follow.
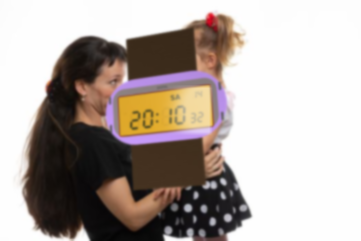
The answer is 20h10
